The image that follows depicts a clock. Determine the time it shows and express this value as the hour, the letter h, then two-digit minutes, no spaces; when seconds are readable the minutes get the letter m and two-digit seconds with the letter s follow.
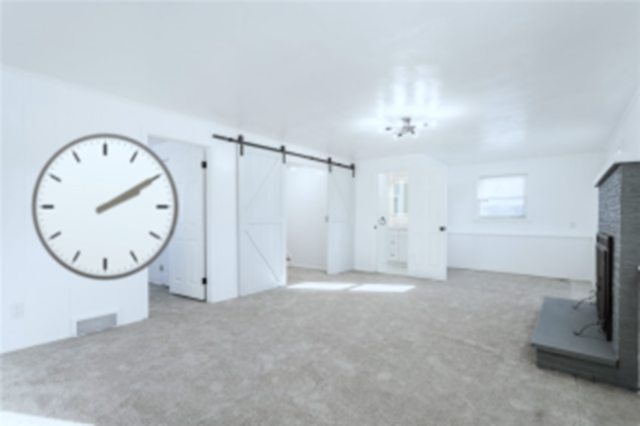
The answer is 2h10
